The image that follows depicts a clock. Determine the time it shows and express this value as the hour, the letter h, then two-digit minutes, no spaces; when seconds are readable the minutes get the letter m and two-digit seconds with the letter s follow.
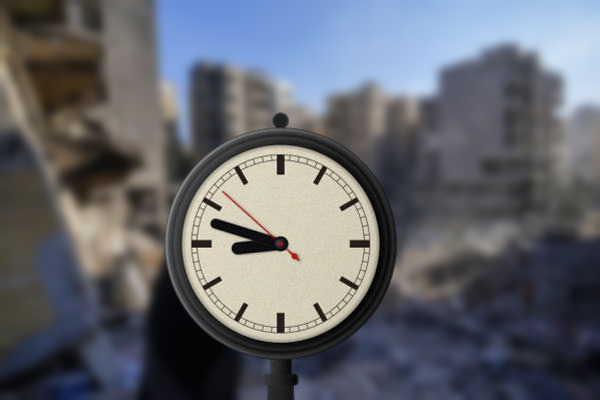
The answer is 8h47m52s
